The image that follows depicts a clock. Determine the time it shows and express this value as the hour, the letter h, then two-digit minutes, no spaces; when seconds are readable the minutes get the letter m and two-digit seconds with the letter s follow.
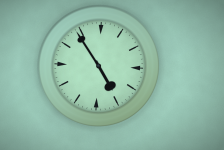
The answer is 4h54
